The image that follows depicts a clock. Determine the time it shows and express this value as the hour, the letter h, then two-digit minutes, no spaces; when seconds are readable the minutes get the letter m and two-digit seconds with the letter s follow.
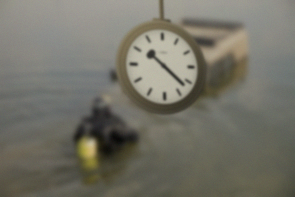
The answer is 10h22
